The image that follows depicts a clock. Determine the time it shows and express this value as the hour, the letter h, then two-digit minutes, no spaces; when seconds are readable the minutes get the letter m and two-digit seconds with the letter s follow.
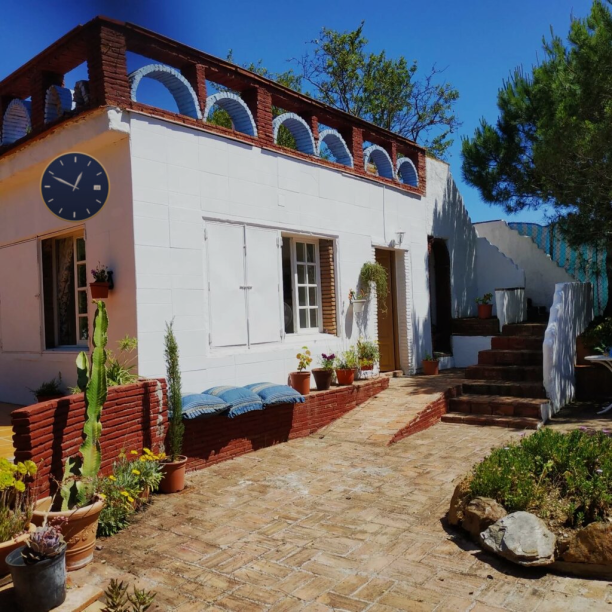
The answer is 12h49
